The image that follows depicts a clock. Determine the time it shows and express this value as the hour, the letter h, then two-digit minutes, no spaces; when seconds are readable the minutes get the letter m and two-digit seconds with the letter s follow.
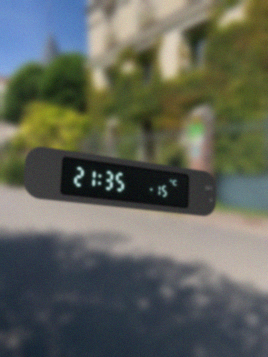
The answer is 21h35
